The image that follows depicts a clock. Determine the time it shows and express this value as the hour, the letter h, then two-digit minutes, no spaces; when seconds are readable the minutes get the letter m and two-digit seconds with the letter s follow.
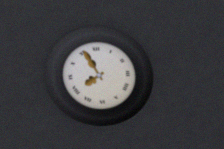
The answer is 7h56
